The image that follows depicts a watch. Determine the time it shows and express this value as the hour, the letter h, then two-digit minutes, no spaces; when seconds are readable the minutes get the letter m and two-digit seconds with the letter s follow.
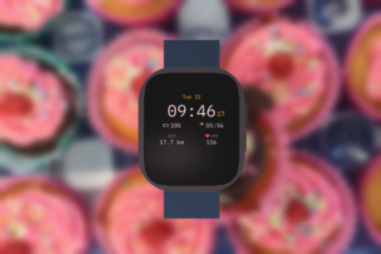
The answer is 9h46
